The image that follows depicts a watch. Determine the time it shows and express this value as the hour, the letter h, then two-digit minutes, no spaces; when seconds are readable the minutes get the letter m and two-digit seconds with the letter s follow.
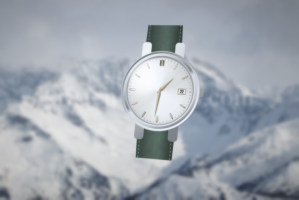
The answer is 1h31
